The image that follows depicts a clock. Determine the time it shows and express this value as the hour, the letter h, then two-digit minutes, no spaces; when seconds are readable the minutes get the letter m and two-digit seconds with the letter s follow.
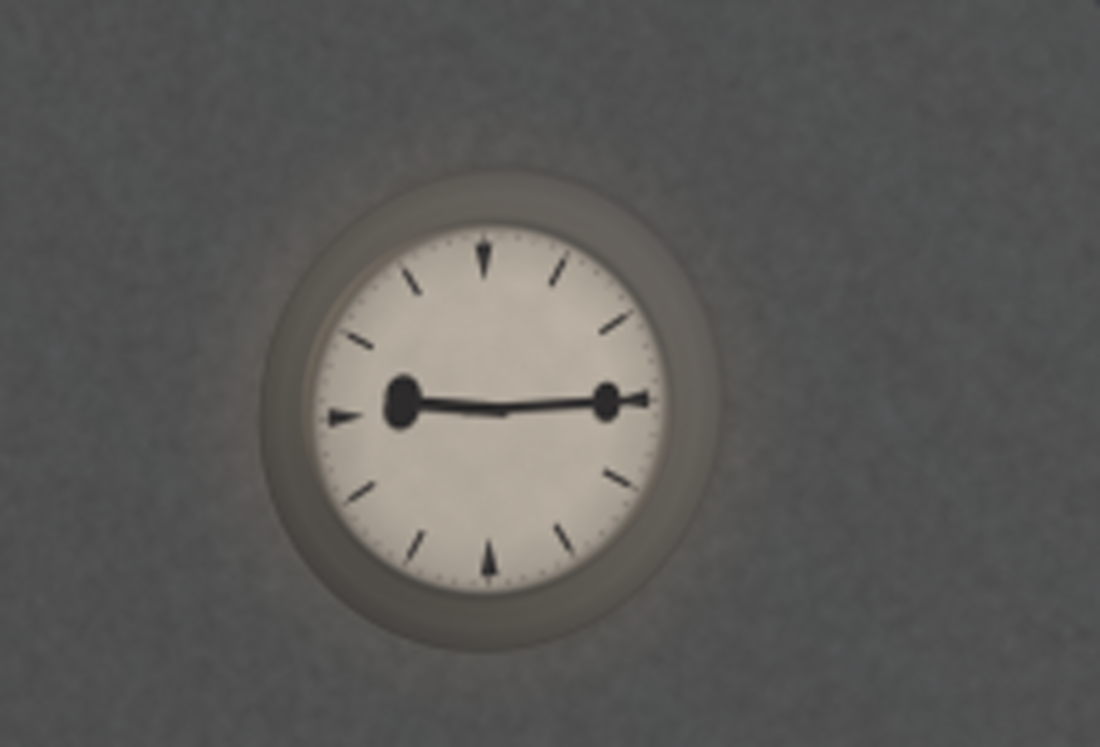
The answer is 9h15
